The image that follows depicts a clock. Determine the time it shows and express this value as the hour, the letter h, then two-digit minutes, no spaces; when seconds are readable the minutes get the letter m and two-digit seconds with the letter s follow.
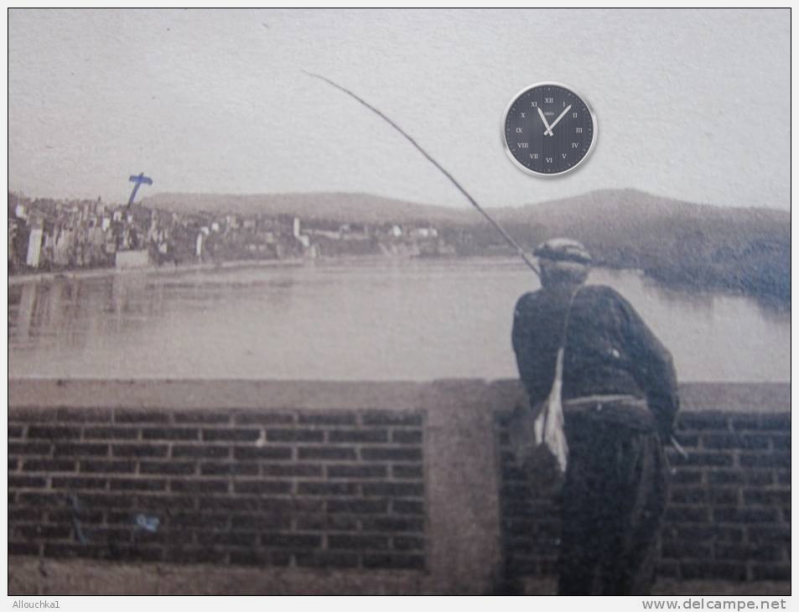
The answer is 11h07
